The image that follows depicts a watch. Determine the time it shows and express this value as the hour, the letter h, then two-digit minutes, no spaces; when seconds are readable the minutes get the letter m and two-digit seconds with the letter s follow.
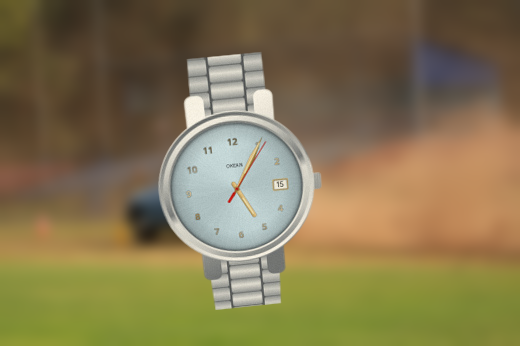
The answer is 5h05m06s
